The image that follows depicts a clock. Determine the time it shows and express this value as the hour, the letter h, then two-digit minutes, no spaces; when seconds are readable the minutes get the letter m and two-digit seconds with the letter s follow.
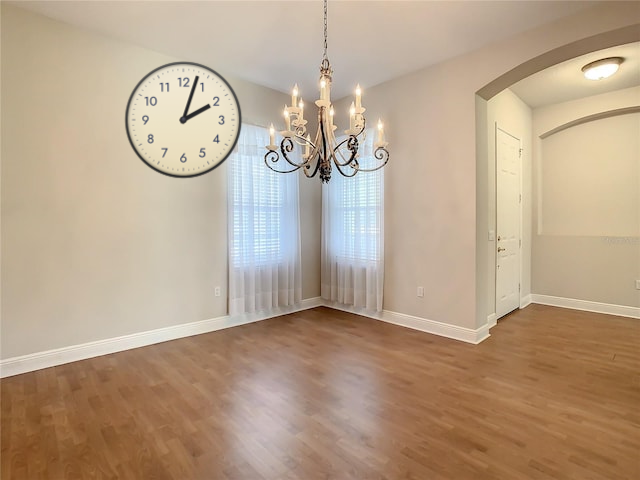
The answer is 2h03
